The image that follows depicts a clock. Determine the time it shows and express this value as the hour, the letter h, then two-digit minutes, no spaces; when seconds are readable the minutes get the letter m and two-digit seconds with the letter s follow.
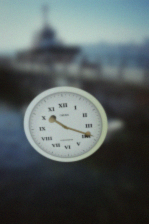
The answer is 10h19
